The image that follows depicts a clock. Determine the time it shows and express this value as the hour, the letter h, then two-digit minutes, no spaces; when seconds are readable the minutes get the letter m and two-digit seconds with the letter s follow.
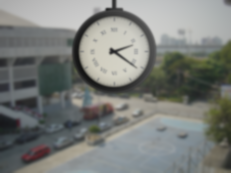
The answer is 2h21
